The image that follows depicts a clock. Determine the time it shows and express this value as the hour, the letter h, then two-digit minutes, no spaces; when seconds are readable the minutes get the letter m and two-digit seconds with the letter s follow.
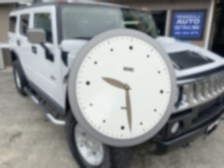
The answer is 9h28
